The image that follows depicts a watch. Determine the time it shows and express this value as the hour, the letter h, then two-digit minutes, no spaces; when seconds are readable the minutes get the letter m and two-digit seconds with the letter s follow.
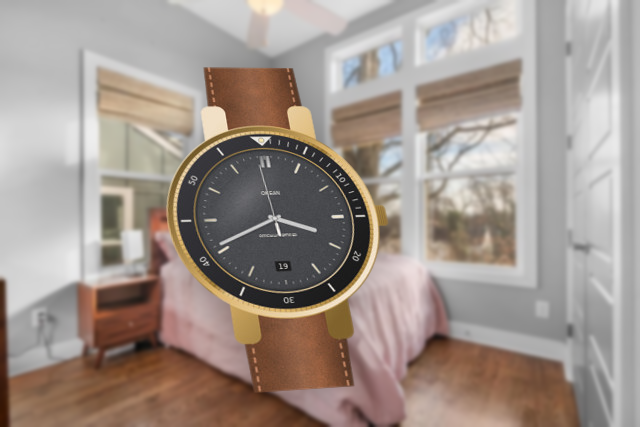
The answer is 3h40m59s
